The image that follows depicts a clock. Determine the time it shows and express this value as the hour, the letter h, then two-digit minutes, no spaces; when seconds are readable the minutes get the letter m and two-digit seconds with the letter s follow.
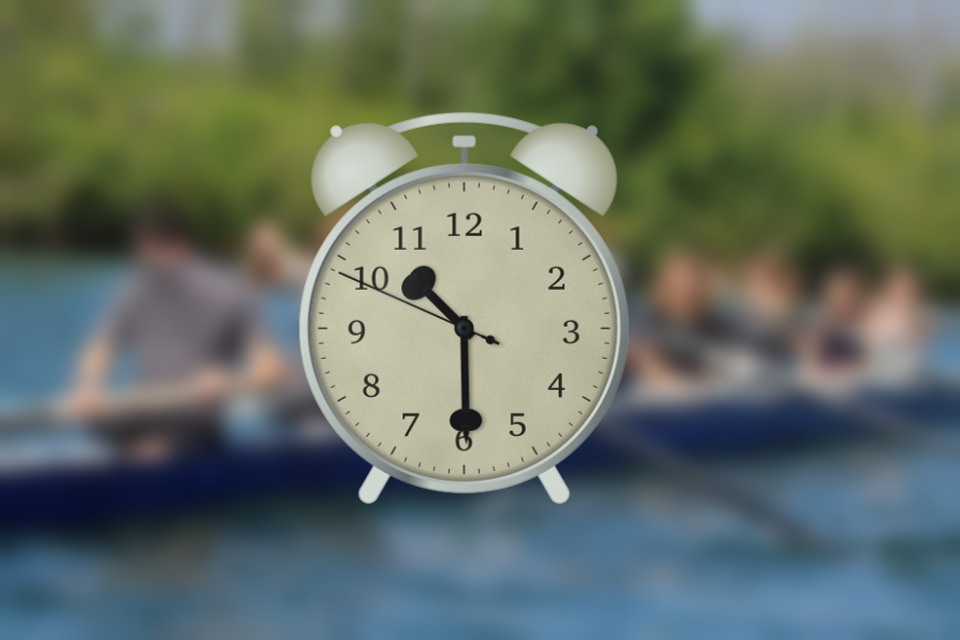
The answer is 10h29m49s
